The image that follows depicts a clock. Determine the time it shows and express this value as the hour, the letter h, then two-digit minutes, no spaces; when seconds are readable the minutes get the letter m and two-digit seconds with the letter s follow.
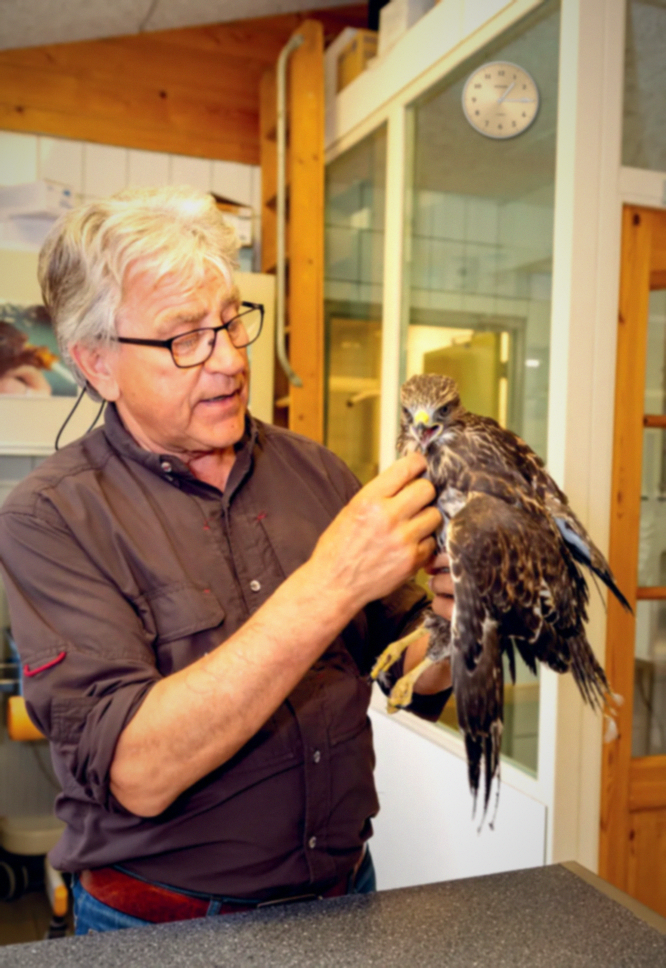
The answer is 1h15
